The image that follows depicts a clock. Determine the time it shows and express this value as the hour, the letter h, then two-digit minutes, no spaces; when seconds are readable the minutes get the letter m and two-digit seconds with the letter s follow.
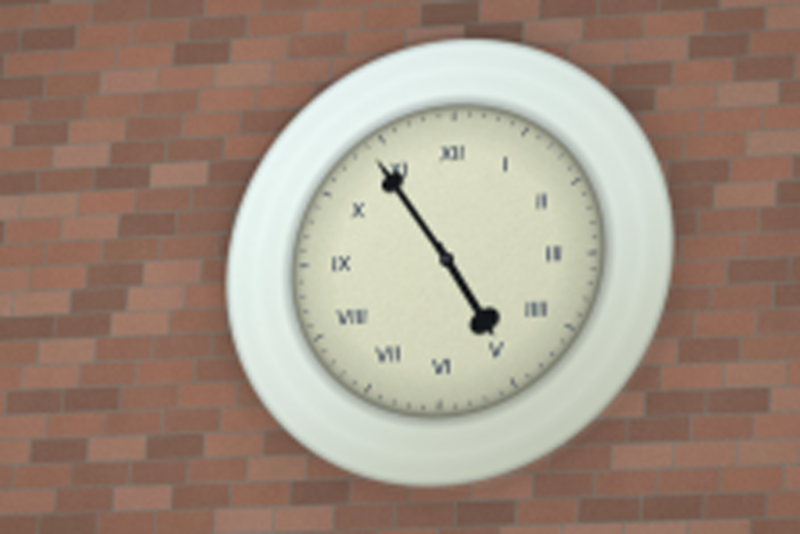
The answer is 4h54
